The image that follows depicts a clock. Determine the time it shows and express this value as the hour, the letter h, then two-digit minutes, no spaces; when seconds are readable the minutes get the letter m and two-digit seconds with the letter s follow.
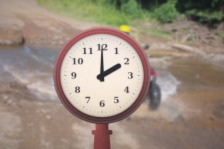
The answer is 2h00
